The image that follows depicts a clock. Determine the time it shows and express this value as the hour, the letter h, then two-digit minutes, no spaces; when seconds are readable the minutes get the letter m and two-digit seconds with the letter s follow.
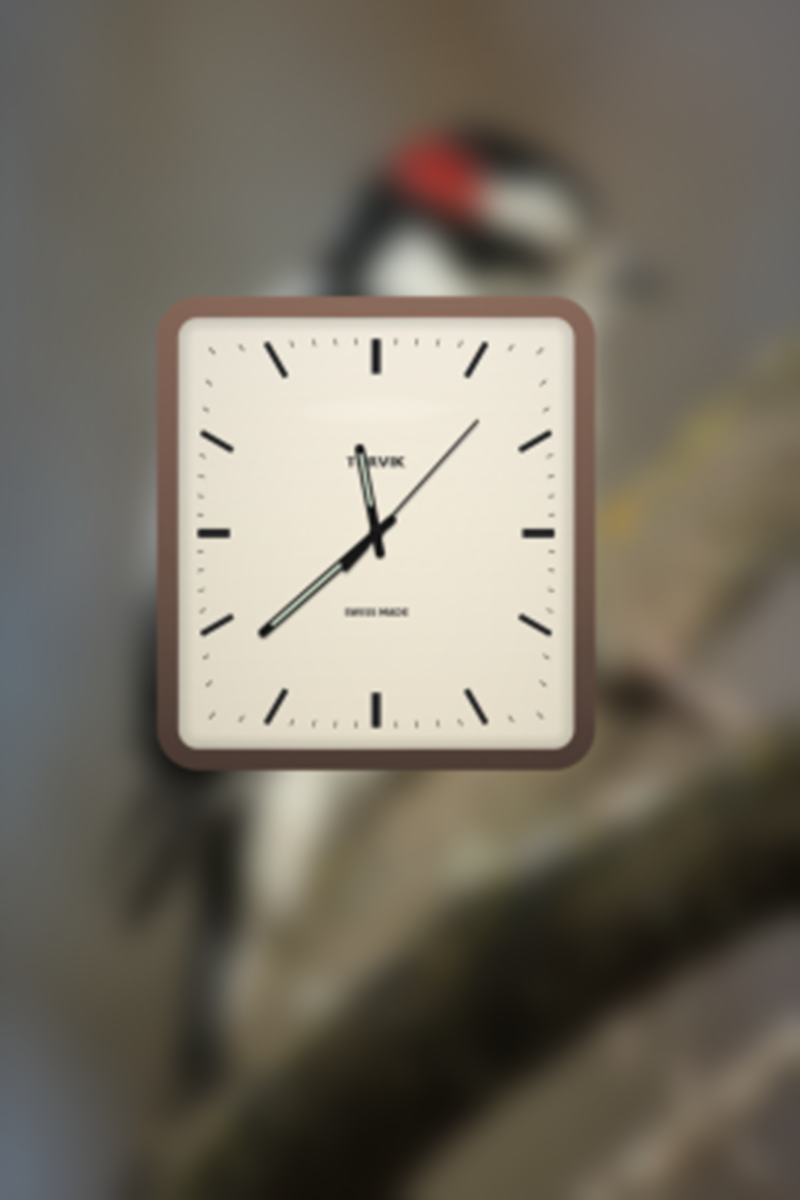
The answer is 11h38m07s
